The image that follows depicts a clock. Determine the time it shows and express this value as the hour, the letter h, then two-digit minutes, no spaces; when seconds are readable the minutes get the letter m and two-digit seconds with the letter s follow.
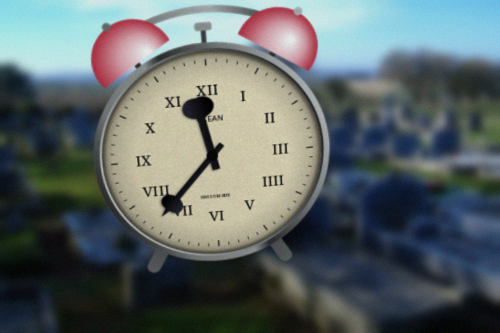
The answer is 11h37
